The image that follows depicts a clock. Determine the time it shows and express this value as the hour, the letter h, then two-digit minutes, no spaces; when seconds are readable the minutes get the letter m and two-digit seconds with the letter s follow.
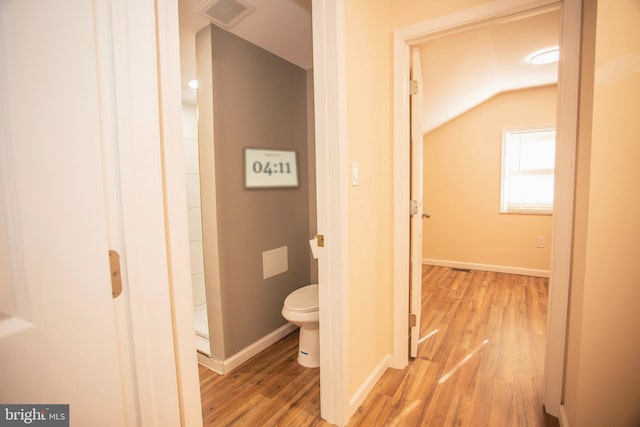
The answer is 4h11
